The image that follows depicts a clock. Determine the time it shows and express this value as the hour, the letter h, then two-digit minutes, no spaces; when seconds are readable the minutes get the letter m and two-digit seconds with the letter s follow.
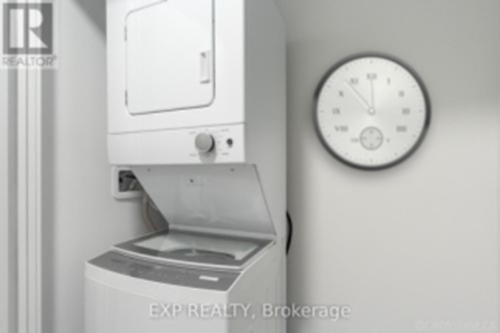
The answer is 11h53
